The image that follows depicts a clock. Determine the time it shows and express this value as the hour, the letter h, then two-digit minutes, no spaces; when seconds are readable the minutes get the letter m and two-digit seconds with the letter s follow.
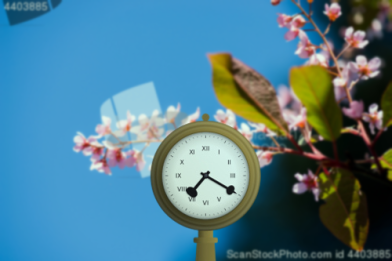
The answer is 7h20
